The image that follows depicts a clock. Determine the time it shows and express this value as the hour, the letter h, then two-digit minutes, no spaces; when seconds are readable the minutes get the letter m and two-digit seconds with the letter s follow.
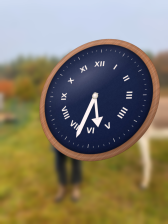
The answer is 5h33
